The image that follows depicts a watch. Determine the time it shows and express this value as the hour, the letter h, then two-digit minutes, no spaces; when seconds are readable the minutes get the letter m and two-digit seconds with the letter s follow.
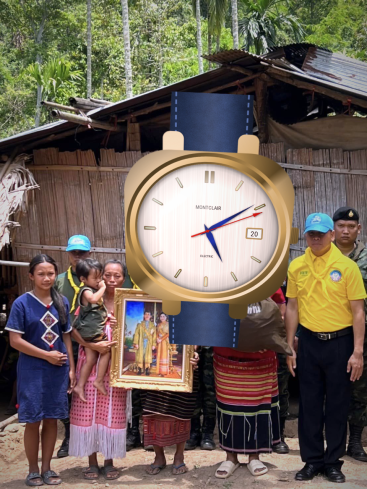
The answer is 5h09m11s
